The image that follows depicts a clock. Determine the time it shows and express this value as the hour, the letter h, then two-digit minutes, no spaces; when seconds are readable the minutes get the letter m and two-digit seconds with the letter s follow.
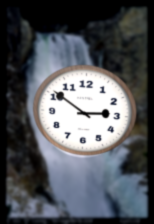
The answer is 2h51
